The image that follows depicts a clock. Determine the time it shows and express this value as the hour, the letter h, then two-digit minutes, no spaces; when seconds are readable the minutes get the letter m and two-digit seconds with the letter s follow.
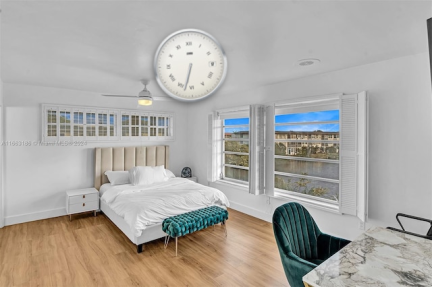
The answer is 6h33
